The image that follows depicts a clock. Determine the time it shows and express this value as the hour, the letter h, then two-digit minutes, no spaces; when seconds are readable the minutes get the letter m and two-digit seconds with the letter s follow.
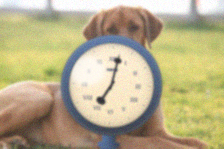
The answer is 7h02
